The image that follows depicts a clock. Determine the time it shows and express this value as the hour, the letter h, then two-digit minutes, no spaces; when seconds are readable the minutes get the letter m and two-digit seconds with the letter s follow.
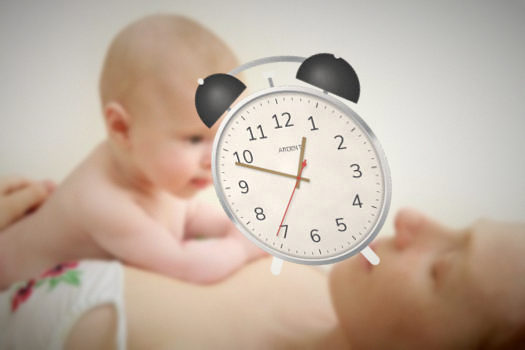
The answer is 12h48m36s
